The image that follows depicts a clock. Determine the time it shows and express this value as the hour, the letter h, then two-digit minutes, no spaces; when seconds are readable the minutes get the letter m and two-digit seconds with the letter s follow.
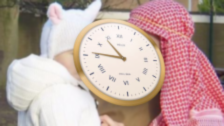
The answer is 10h46
